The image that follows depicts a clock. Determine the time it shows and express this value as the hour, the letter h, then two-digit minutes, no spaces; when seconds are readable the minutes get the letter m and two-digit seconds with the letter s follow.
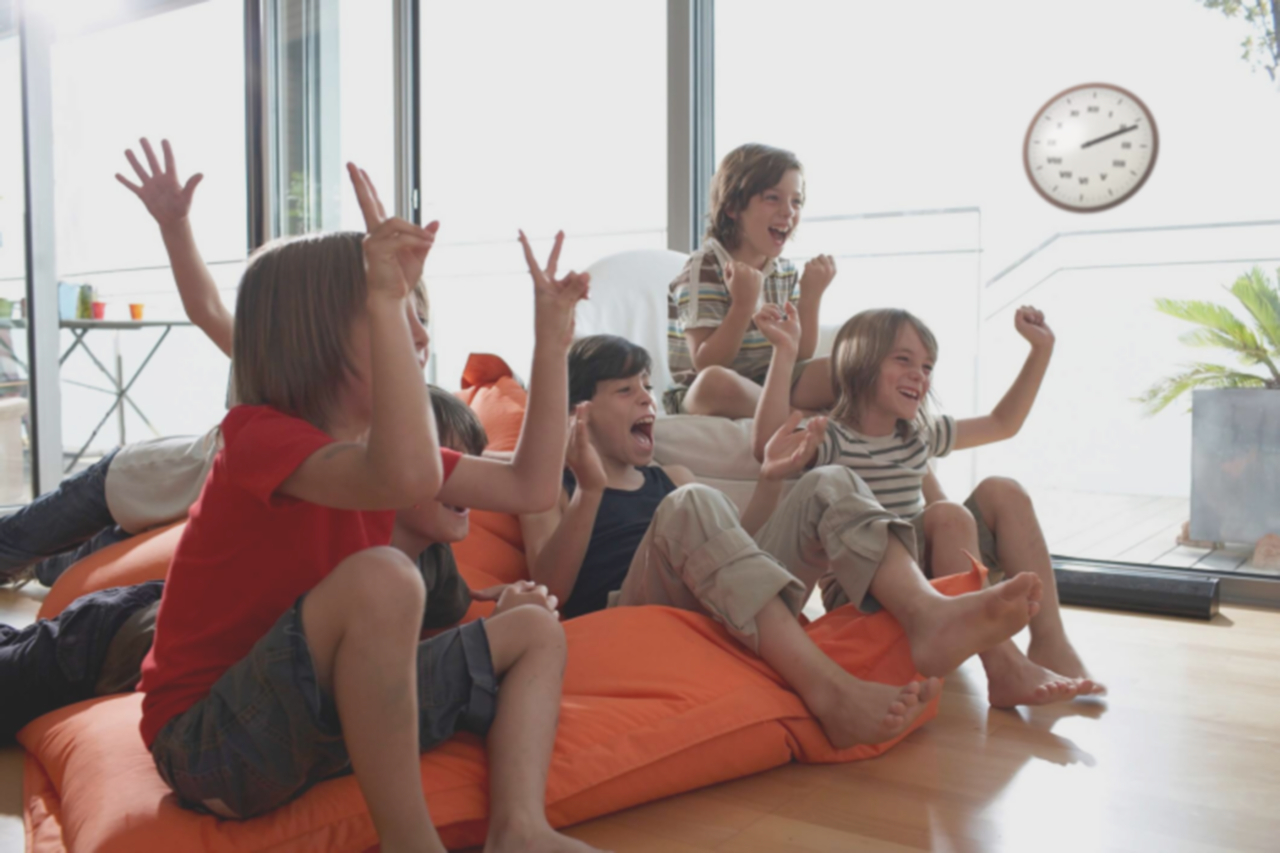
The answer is 2h11
